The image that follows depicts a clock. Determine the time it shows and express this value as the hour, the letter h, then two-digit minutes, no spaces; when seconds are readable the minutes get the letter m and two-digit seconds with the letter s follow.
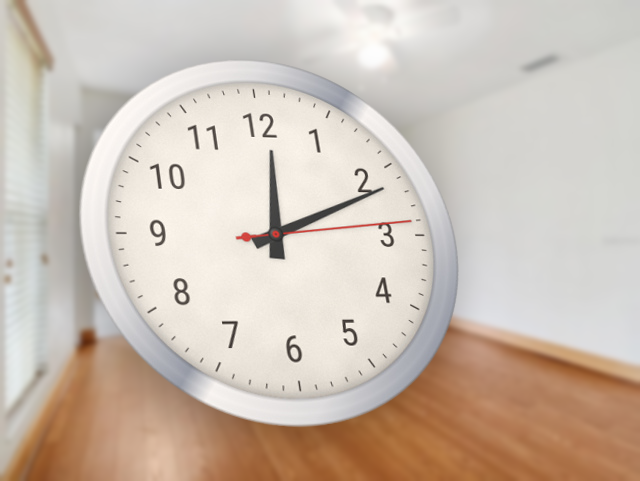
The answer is 12h11m14s
